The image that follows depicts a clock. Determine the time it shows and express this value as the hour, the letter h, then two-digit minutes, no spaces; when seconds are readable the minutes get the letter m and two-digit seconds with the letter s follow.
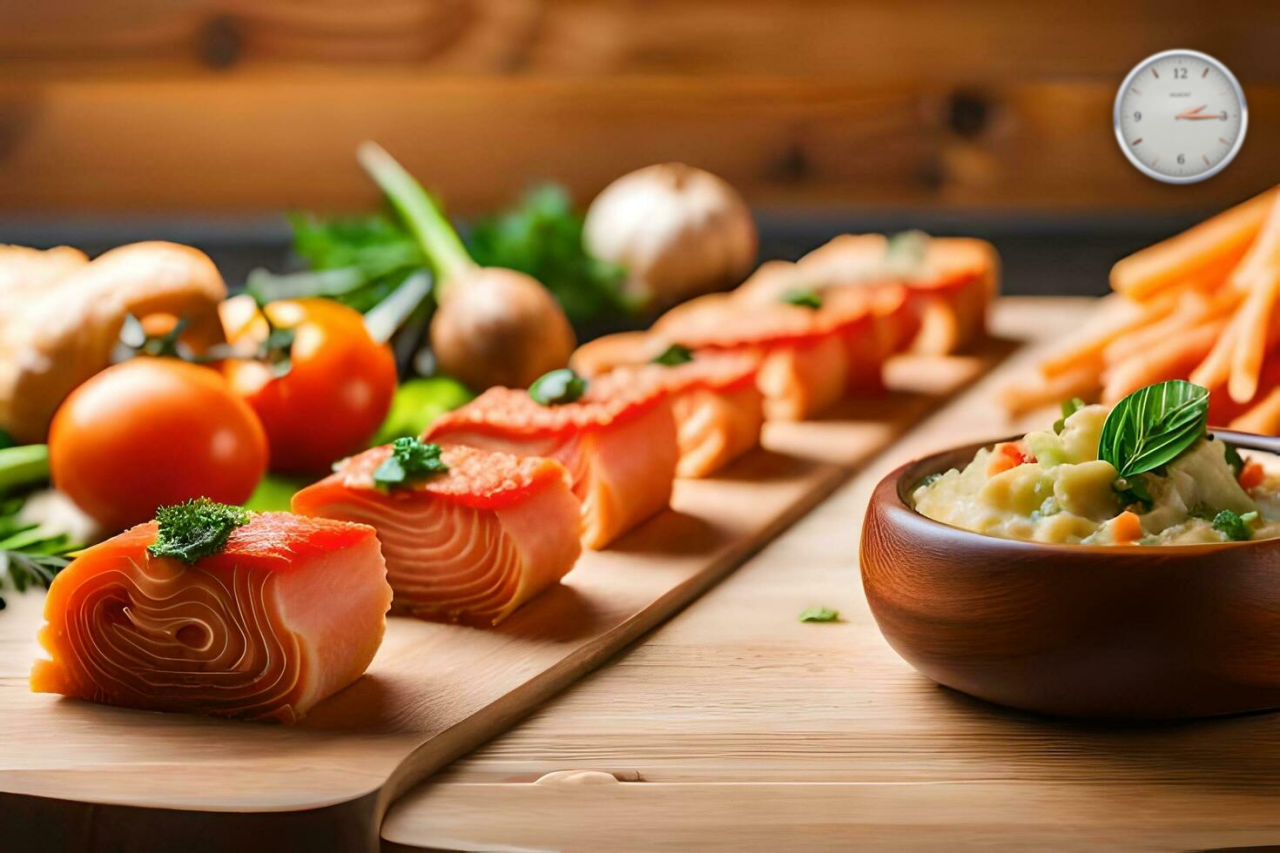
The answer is 2h15
